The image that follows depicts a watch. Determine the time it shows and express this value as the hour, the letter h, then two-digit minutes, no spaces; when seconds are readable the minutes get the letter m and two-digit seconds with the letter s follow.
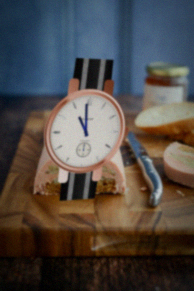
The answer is 10h59
